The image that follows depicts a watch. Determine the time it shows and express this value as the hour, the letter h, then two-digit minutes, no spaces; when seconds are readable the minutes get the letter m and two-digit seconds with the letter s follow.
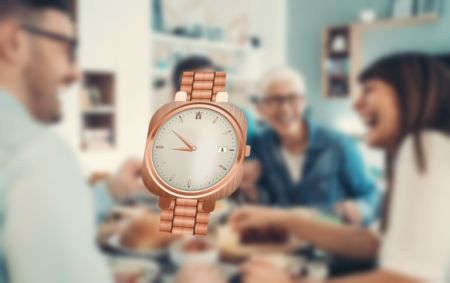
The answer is 8h51
